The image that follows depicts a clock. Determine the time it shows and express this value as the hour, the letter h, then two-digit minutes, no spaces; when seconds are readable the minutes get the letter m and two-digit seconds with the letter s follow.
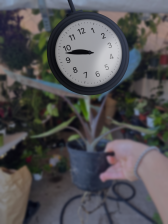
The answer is 9h48
